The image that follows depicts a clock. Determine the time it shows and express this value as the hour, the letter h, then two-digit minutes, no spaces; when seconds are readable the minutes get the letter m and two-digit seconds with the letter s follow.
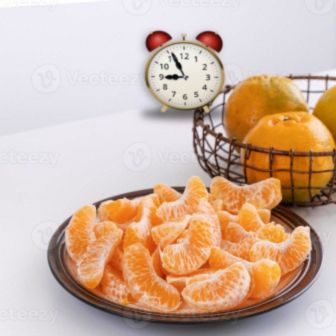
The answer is 8h56
